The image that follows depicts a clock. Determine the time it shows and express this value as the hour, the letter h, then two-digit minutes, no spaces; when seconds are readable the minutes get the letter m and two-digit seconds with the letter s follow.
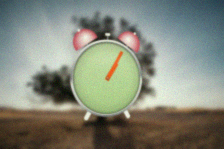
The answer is 1h05
